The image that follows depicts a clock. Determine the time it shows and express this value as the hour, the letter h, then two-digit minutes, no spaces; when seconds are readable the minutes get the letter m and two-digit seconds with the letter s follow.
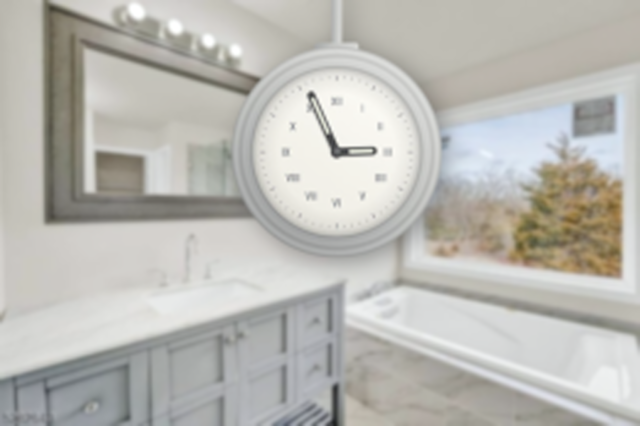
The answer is 2h56
